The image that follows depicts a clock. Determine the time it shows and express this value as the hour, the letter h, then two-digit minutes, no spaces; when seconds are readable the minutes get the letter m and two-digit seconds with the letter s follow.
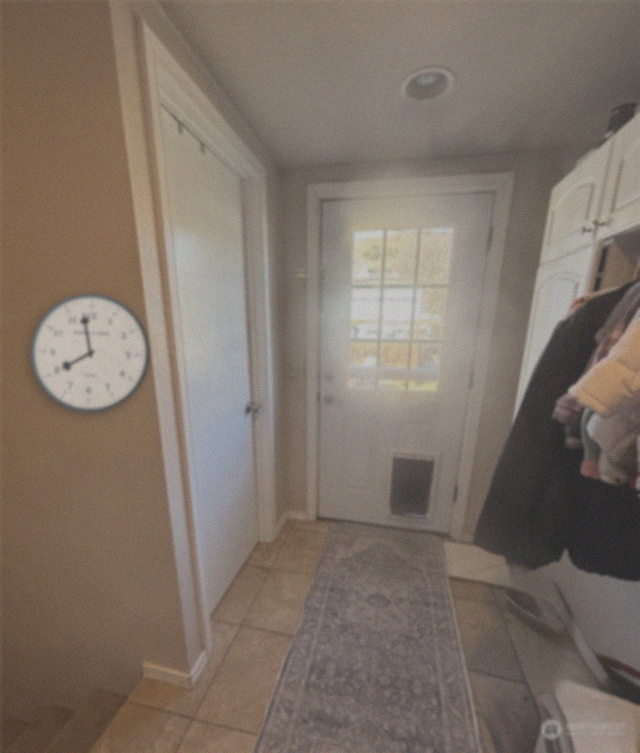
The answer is 7h58
